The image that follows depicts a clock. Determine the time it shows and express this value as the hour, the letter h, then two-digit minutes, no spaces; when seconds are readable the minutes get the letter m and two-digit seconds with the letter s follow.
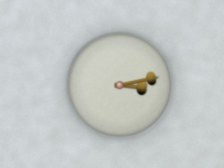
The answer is 3h13
